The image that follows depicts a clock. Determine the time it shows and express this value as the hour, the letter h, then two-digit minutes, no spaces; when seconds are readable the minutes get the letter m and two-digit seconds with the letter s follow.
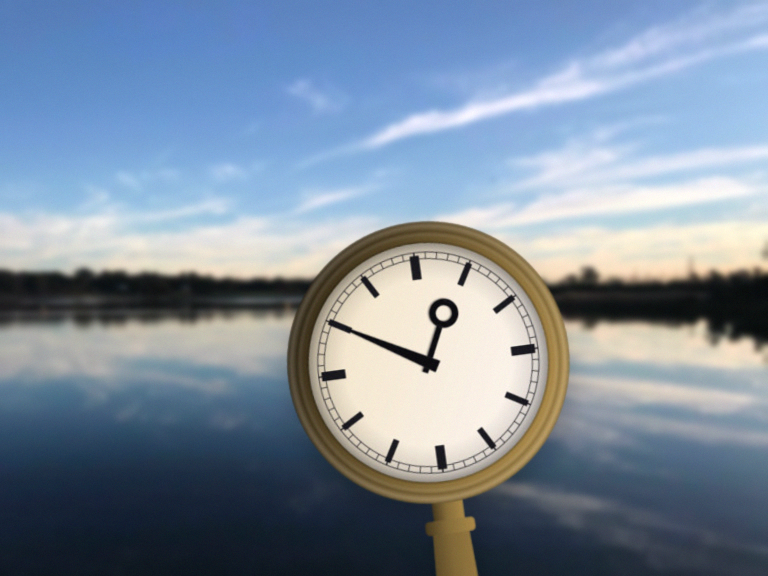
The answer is 12h50
